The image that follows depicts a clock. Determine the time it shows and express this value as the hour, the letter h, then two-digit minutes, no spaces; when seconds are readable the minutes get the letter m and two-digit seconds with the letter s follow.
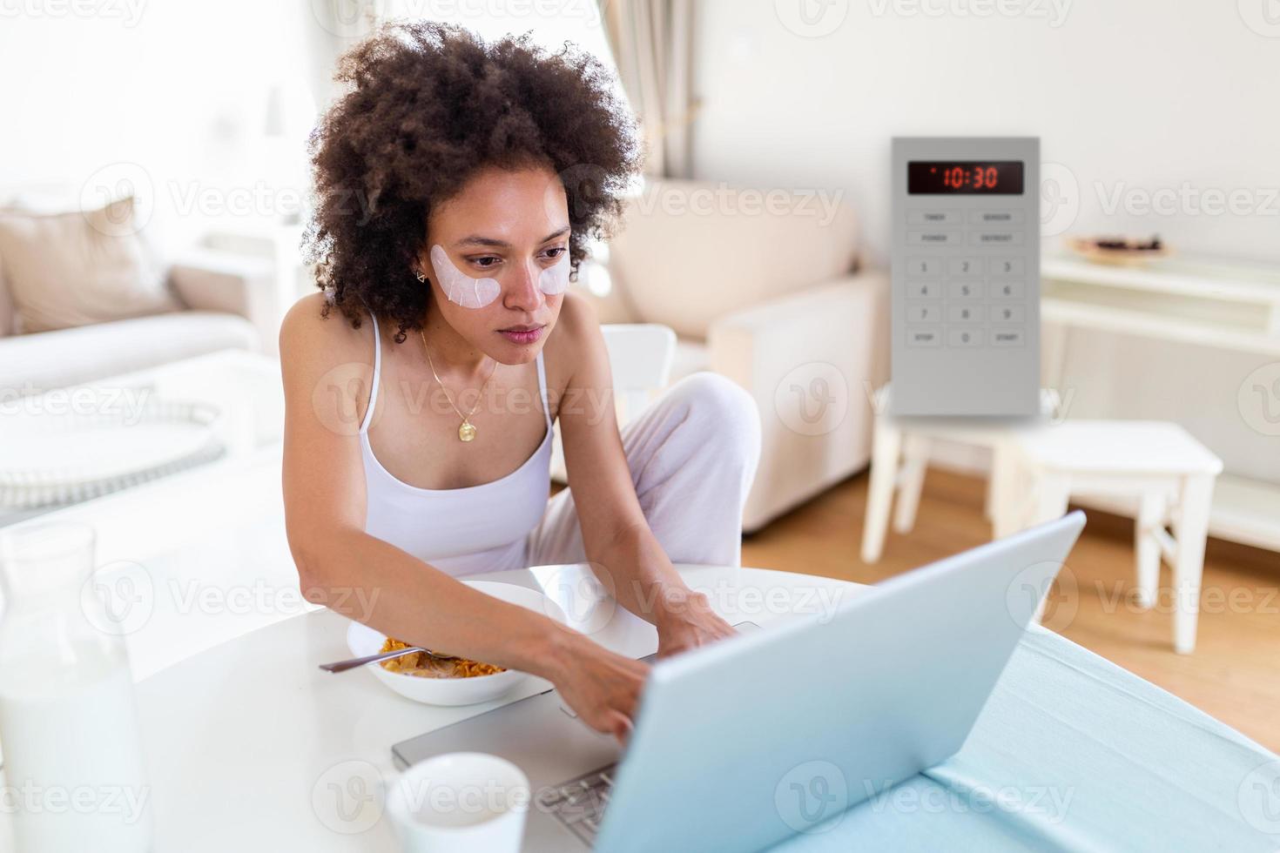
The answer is 10h30
